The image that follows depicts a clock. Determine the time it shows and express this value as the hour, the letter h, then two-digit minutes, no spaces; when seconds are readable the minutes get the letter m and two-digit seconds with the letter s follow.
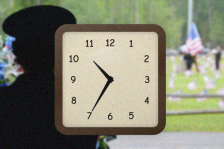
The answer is 10h35
